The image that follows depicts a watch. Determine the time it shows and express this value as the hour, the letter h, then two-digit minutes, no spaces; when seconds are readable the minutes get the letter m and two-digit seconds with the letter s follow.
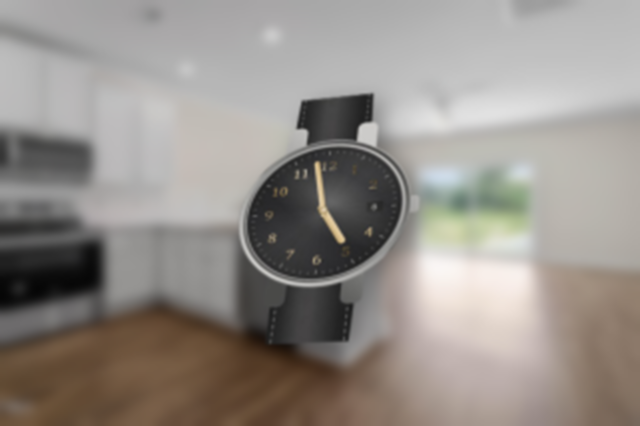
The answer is 4h58
